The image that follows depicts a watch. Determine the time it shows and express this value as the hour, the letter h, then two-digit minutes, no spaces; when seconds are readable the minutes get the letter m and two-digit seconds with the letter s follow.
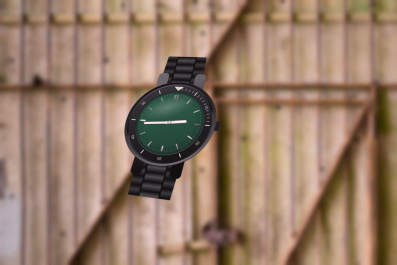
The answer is 2h44
